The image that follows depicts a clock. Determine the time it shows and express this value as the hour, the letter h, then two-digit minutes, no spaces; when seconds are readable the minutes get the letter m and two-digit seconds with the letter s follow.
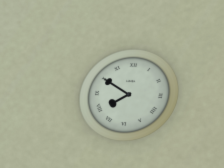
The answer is 7h50
